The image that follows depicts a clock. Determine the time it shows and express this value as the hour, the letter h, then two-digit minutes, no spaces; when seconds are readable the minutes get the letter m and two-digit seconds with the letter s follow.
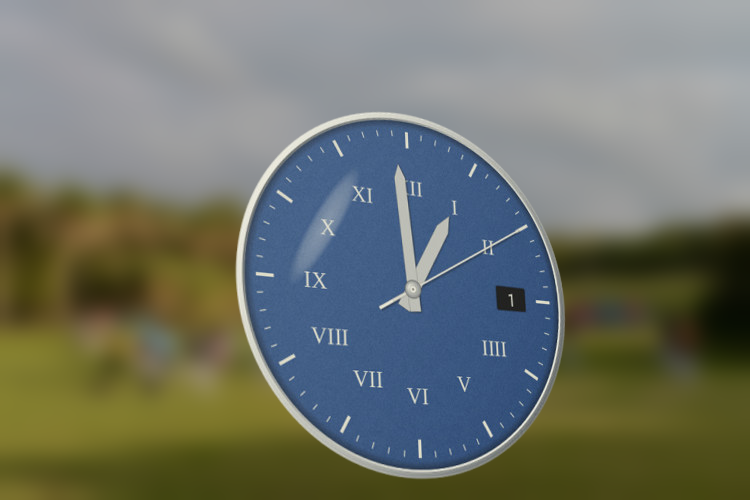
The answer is 12h59m10s
